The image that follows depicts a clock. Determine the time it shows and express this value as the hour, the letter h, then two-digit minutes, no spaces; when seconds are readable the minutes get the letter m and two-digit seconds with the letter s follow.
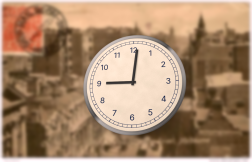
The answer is 9h01
